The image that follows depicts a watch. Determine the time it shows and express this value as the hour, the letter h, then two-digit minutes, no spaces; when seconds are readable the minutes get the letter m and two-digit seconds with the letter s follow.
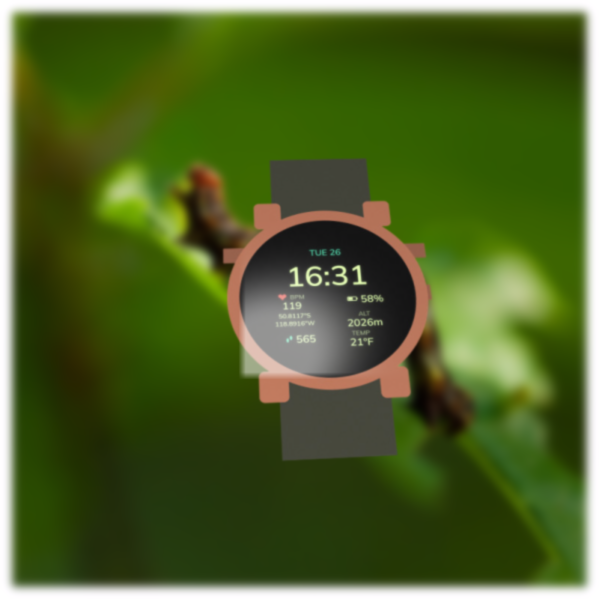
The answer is 16h31
